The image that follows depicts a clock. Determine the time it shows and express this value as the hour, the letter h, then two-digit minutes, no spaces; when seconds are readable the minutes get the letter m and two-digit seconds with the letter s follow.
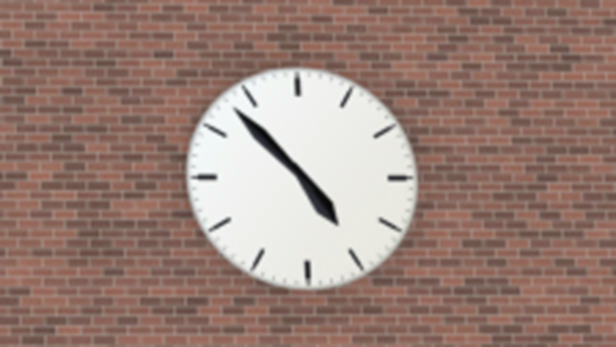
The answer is 4h53
